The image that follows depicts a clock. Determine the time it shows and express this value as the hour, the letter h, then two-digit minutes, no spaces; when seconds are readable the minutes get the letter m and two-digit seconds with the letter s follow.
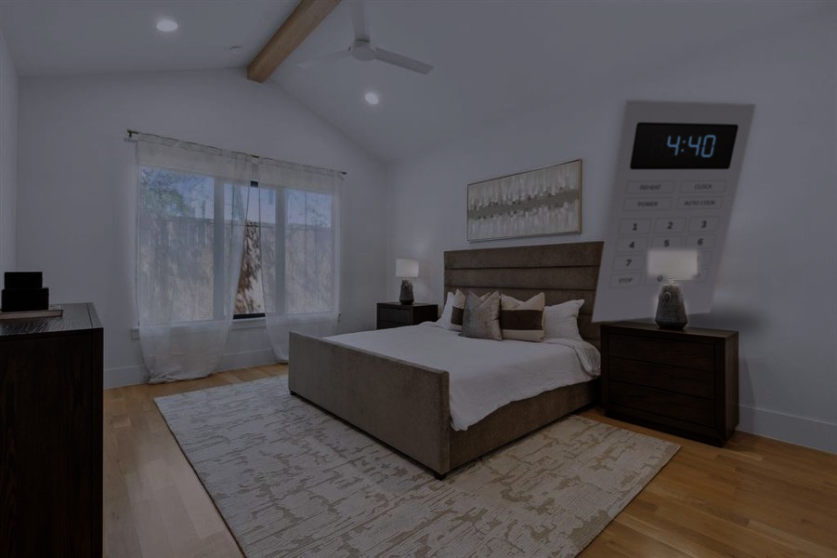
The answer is 4h40
